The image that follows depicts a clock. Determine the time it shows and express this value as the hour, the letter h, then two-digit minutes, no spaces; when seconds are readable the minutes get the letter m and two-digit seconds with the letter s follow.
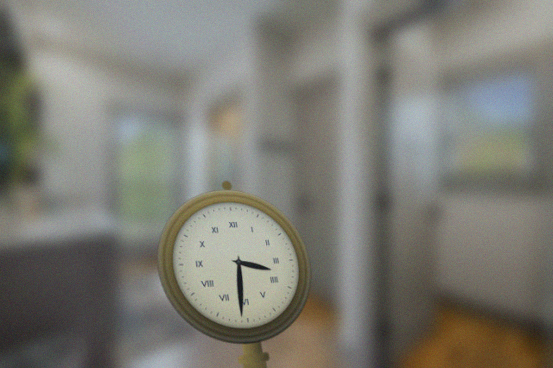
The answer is 3h31
